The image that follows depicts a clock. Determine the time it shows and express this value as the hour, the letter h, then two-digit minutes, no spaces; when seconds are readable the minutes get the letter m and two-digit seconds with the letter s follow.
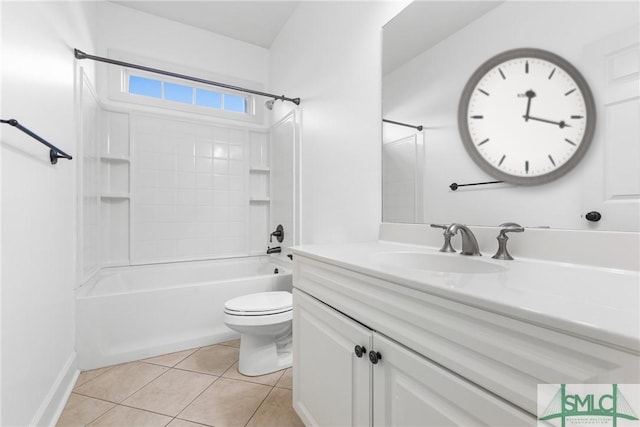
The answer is 12h17
